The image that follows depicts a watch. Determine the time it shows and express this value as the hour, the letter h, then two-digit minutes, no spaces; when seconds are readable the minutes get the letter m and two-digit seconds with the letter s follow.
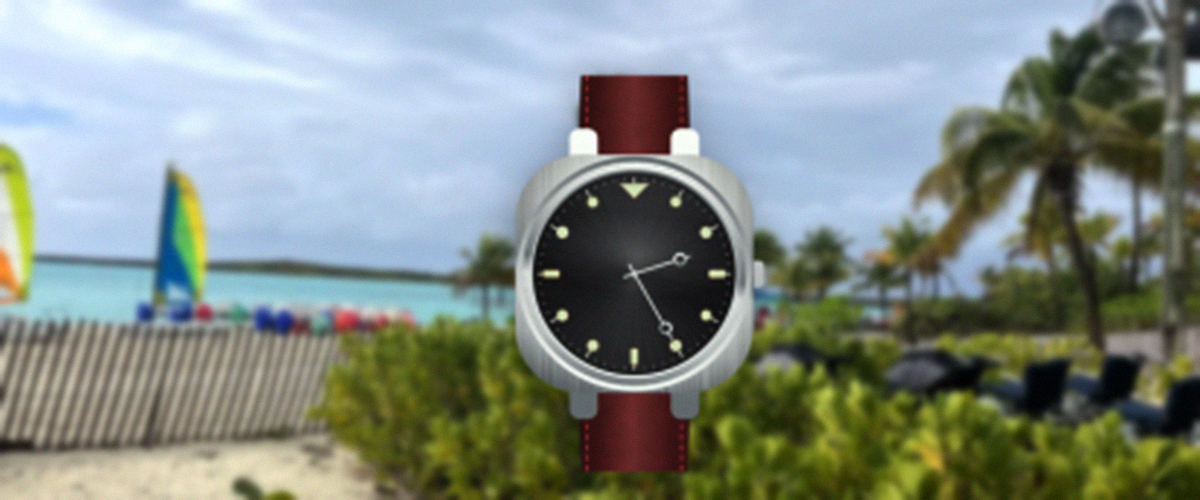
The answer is 2h25
